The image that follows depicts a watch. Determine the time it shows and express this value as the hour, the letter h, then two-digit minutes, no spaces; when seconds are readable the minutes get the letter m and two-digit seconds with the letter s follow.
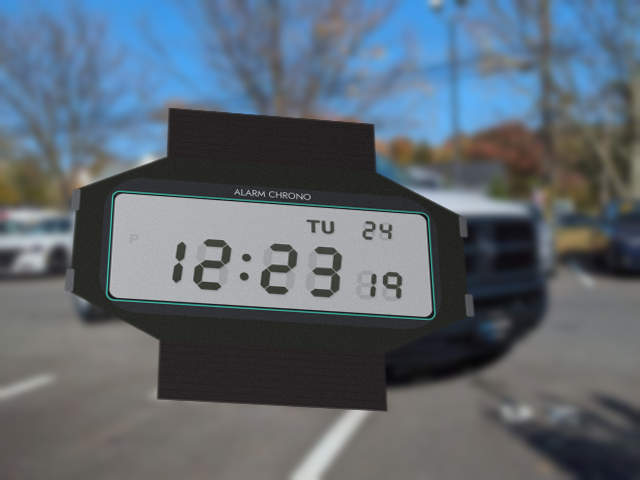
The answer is 12h23m19s
